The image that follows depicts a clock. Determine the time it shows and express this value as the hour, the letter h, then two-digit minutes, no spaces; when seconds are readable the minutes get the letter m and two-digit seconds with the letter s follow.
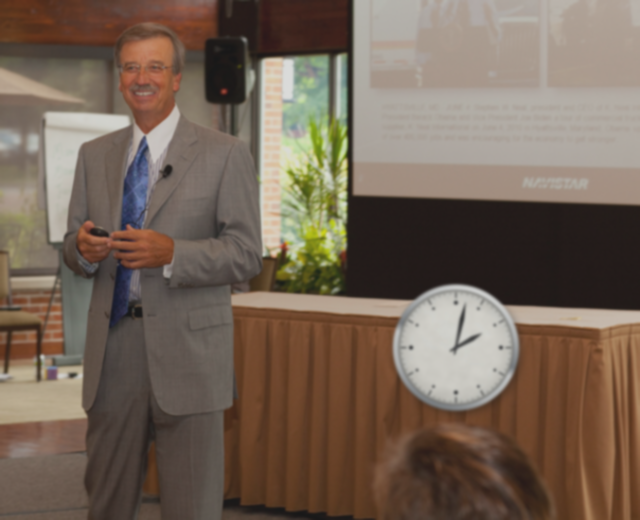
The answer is 2h02
